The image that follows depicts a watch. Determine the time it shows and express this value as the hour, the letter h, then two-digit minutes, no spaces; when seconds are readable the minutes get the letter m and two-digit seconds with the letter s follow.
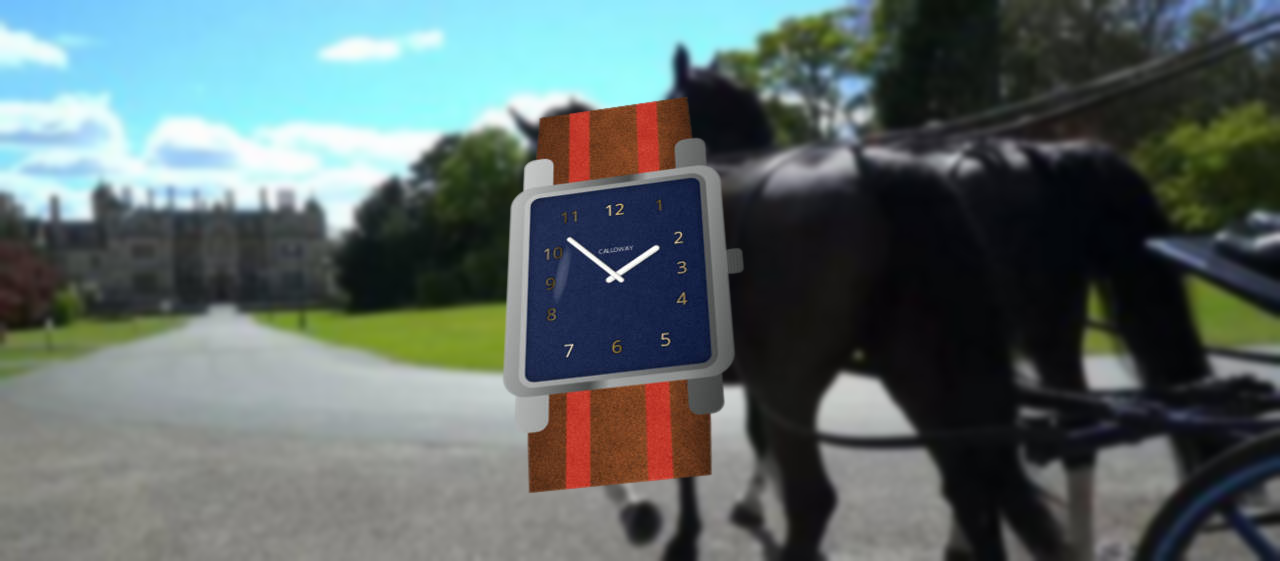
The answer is 1h53
